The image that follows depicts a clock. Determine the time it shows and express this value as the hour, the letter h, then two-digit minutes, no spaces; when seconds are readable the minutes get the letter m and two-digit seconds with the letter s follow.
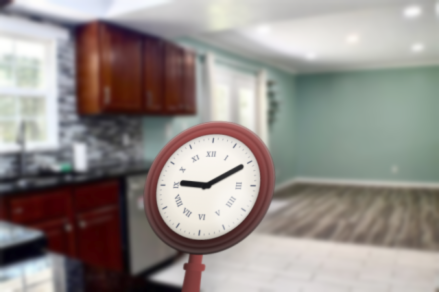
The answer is 9h10
